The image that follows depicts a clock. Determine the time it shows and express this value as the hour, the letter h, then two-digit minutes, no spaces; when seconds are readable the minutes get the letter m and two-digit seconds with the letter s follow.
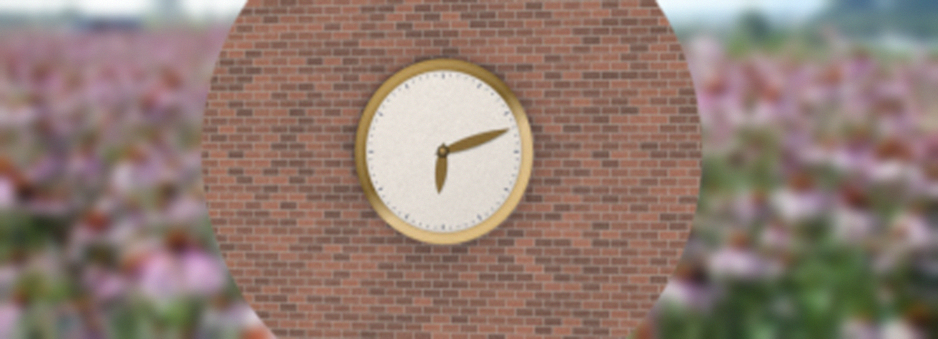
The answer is 6h12
